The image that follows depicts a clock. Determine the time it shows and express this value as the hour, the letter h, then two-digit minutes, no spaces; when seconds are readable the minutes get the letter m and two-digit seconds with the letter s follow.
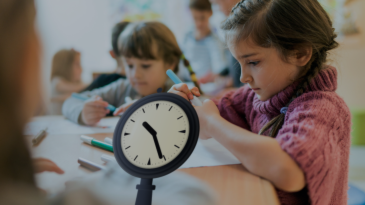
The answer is 10h26
